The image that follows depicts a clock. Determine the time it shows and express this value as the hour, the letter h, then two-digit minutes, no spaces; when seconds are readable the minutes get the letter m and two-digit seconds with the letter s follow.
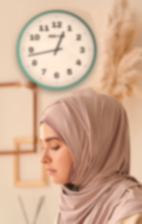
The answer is 12h43
